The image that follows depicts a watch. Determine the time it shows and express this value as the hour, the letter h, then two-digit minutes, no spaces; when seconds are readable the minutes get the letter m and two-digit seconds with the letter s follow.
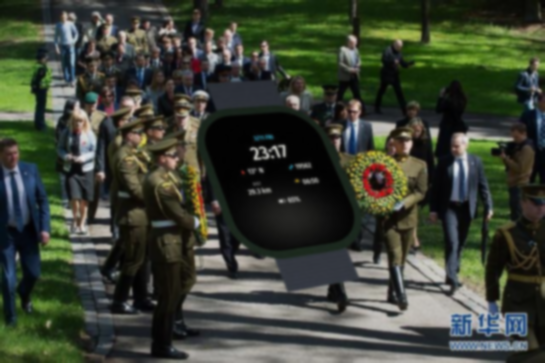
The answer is 23h17
